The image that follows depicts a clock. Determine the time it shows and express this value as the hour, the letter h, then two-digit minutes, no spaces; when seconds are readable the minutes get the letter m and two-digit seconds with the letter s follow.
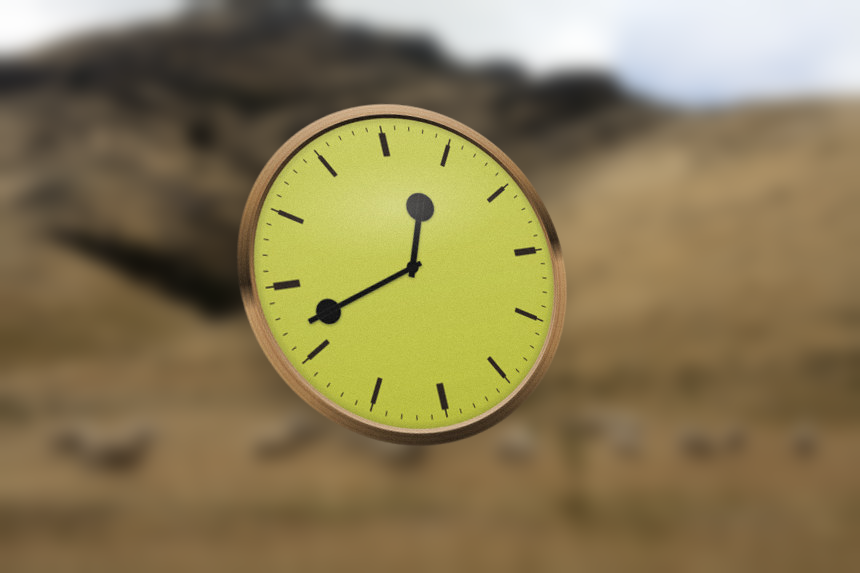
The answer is 12h42
